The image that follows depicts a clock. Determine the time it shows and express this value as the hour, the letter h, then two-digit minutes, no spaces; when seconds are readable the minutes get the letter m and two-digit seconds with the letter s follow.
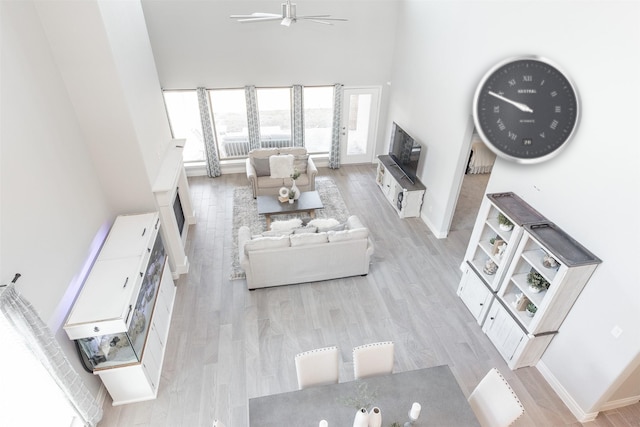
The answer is 9h49
